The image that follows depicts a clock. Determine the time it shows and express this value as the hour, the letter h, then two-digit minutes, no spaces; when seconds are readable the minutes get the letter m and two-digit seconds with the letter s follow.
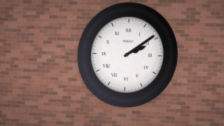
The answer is 2h09
